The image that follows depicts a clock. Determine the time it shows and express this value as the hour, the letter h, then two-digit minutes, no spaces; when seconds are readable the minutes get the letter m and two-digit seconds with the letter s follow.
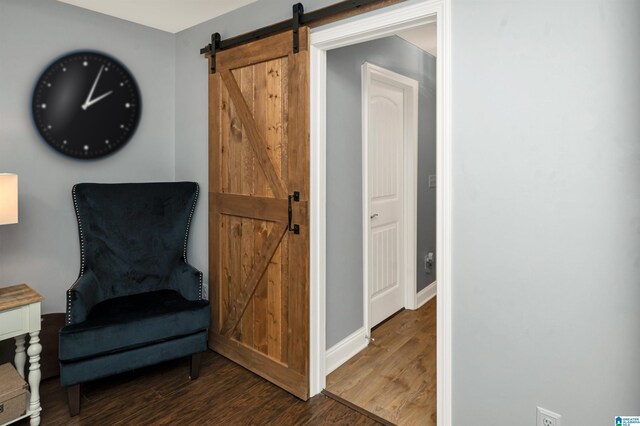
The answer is 2h04
